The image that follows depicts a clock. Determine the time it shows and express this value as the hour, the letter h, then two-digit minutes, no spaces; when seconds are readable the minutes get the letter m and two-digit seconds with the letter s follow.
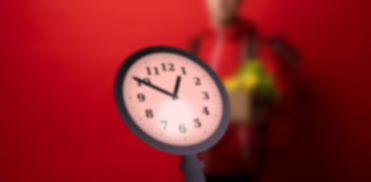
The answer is 12h50
